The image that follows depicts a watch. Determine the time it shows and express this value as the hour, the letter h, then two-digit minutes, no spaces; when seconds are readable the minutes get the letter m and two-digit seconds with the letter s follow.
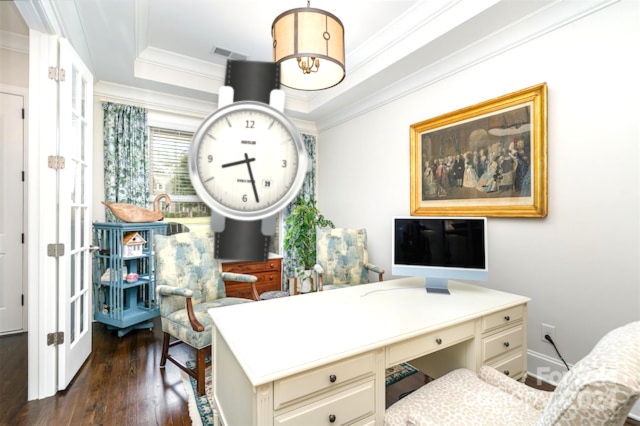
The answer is 8h27
